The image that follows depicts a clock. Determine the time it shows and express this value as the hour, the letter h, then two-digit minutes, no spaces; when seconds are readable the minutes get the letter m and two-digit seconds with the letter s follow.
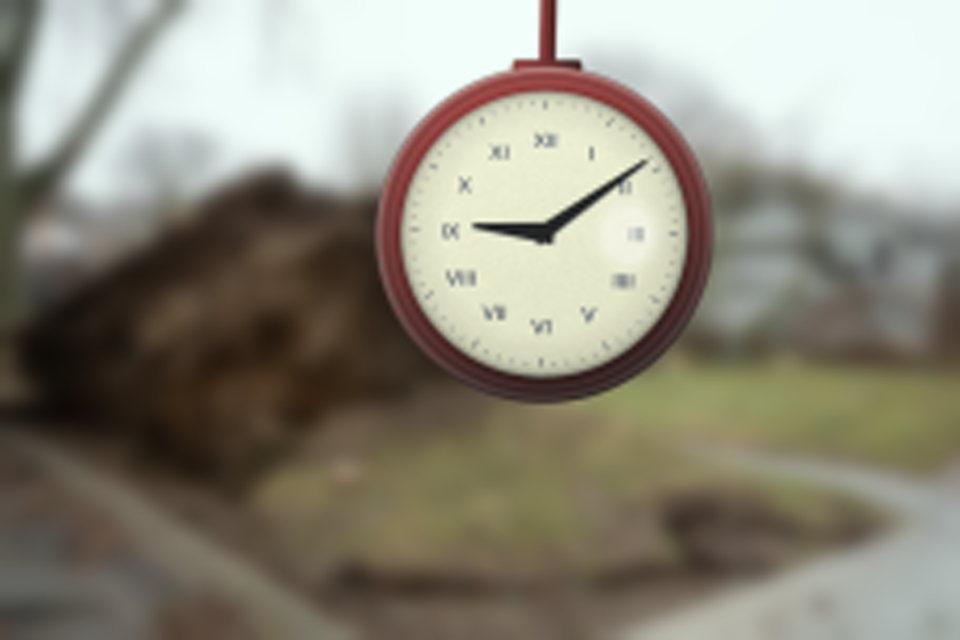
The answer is 9h09
